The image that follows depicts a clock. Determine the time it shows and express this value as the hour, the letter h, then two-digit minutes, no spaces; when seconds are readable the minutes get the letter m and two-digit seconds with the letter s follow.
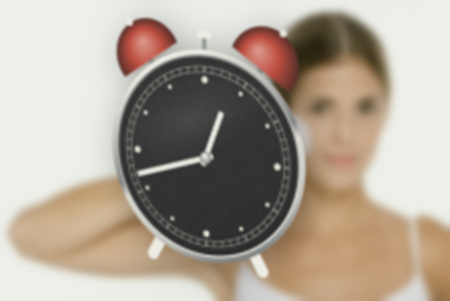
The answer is 12h42
